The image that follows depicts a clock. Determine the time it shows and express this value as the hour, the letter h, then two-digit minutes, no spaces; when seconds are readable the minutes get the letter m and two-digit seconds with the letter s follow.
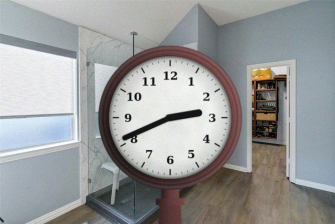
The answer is 2h41
